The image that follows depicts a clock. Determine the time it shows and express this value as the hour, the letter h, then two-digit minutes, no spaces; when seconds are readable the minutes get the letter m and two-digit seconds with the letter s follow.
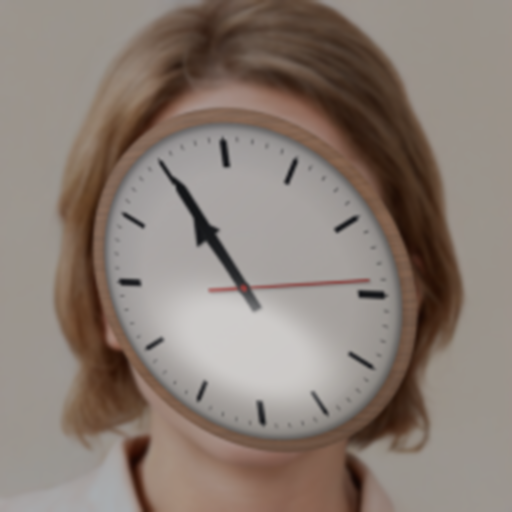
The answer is 10h55m14s
